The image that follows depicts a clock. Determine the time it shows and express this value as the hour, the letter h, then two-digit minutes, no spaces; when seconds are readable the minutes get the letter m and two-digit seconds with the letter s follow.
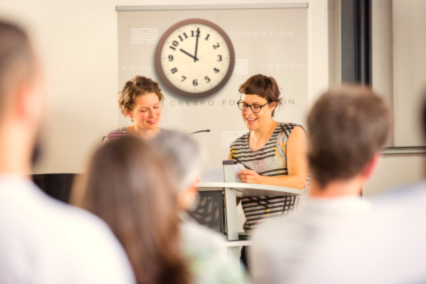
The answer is 10h01
